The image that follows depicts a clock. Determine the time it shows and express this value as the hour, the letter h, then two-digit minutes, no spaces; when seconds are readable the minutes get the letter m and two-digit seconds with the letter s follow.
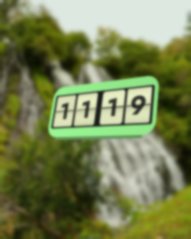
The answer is 11h19
